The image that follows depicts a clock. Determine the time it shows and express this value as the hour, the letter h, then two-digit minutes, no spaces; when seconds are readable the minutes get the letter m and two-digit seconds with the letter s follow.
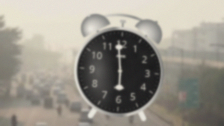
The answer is 5h59
